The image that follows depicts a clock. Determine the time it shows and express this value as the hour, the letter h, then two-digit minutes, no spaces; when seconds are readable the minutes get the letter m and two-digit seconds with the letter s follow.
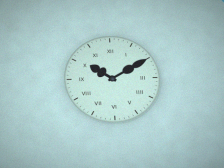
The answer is 10h10
